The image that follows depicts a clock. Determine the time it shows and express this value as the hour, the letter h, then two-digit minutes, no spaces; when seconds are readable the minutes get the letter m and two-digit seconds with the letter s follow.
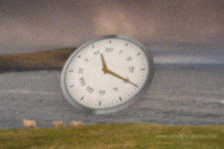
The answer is 11h20
